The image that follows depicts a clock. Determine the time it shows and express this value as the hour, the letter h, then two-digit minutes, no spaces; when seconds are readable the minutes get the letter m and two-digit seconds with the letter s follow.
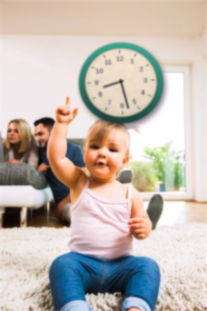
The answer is 8h28
